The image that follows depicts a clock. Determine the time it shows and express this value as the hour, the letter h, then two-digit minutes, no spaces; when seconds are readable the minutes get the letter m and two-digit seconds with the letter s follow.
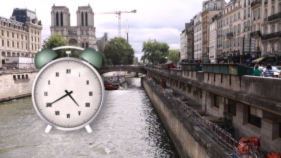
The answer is 4h40
